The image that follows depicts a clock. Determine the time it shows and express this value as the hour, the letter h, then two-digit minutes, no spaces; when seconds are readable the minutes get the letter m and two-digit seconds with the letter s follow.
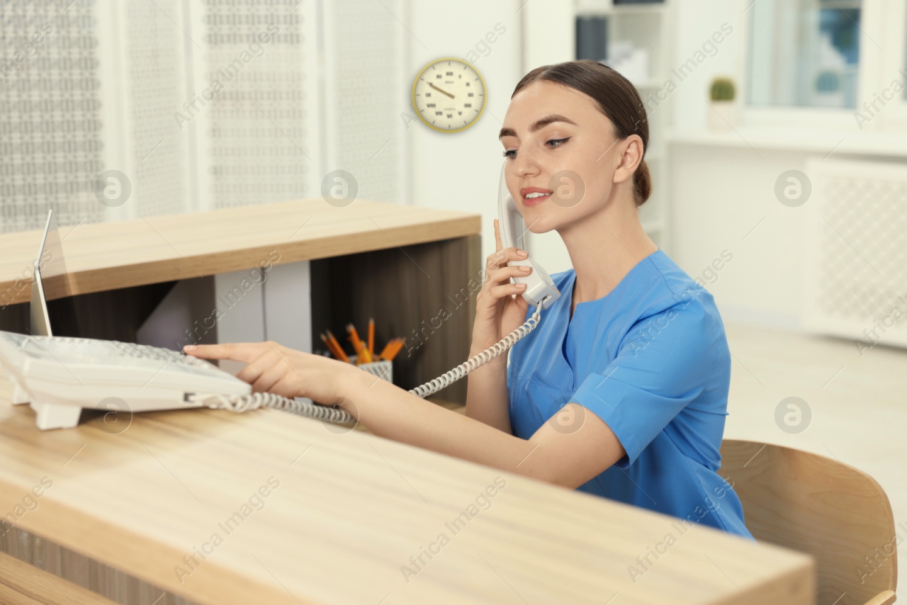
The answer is 9h50
